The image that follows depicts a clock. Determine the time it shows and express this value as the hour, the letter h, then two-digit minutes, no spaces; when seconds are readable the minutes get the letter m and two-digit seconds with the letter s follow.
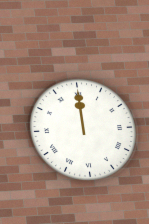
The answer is 12h00
